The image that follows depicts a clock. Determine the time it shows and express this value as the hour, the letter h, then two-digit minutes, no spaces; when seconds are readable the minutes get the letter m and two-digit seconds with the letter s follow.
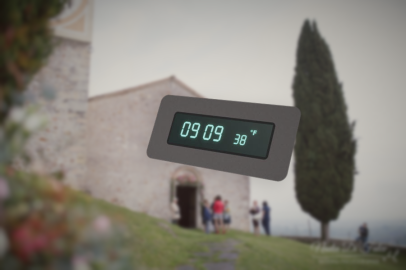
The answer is 9h09
